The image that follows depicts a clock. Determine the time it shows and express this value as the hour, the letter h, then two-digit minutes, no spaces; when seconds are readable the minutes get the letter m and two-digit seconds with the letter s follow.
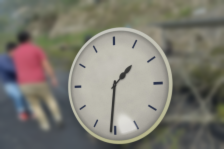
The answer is 1h31
